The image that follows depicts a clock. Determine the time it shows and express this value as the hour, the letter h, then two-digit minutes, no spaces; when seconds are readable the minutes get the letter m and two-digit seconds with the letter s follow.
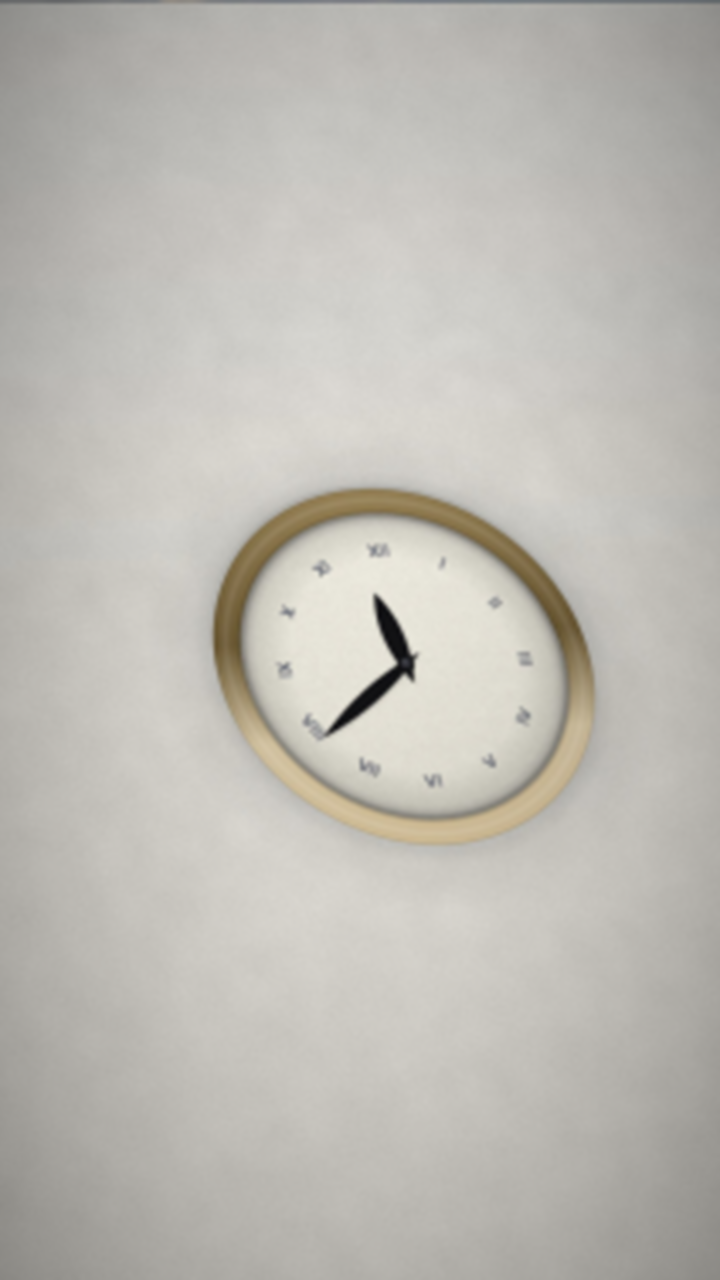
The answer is 11h39
